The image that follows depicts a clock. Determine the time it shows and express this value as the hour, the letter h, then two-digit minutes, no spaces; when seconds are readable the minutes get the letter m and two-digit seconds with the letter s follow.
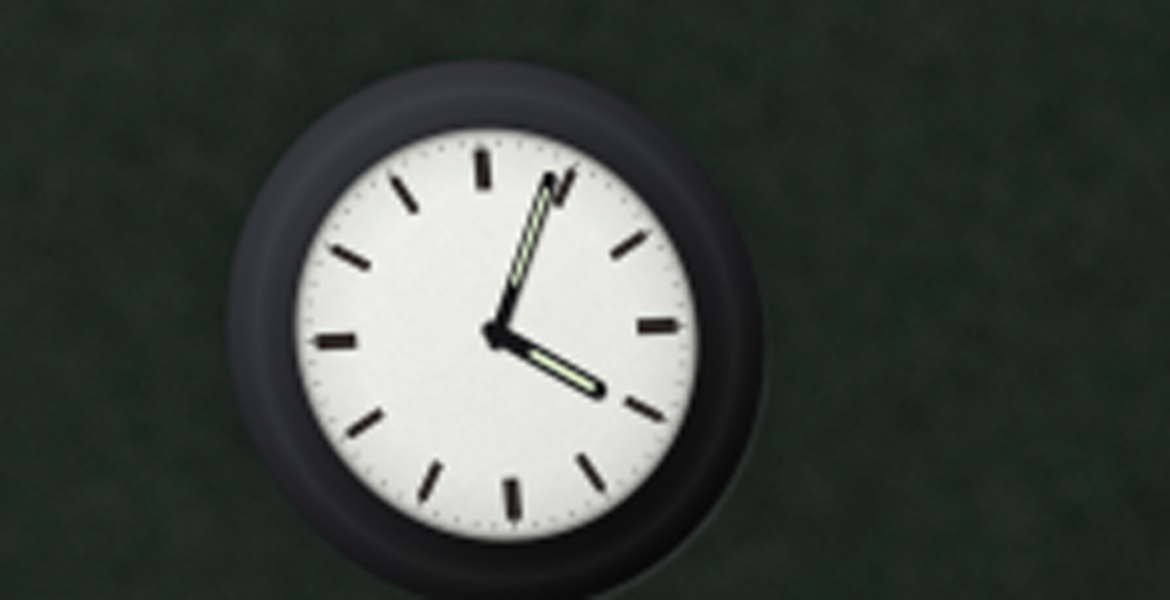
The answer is 4h04
